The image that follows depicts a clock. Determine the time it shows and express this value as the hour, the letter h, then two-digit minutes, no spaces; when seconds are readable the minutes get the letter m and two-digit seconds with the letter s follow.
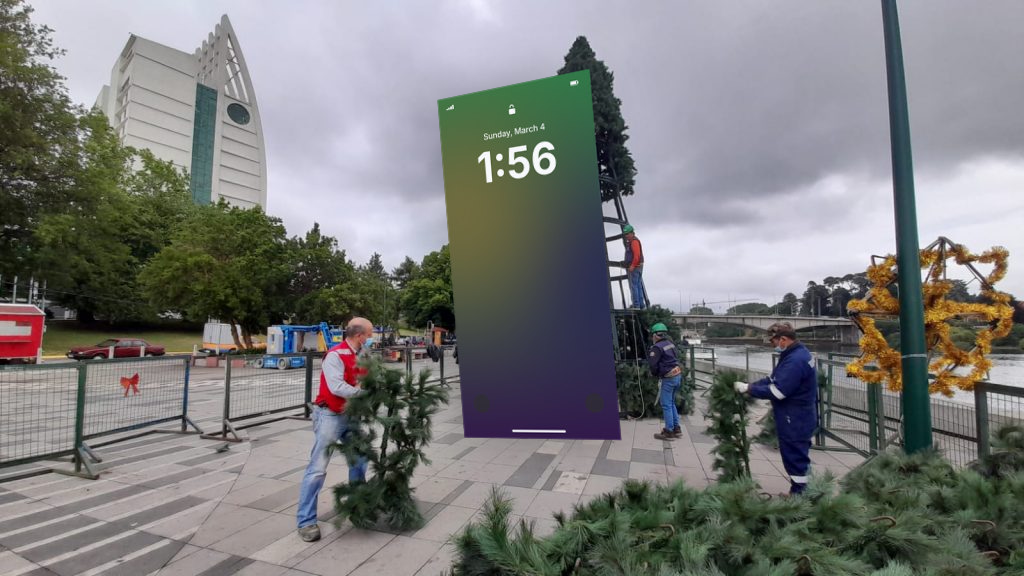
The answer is 1h56
